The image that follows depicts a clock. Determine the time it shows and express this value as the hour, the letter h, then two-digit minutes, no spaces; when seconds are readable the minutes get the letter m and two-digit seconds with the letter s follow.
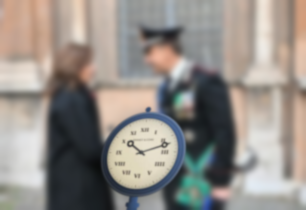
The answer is 10h12
